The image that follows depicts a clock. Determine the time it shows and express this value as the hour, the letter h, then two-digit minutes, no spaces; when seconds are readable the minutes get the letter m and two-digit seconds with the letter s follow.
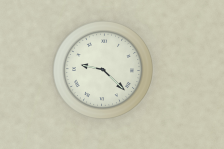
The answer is 9h22
